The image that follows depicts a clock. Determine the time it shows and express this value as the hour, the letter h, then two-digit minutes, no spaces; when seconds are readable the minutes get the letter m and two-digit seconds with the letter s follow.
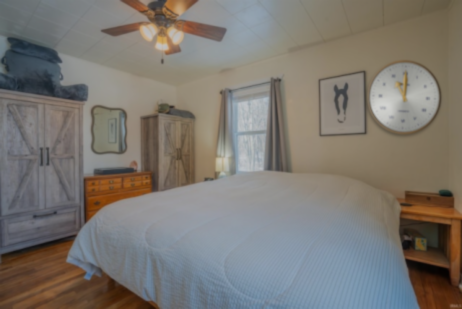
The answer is 11h00
